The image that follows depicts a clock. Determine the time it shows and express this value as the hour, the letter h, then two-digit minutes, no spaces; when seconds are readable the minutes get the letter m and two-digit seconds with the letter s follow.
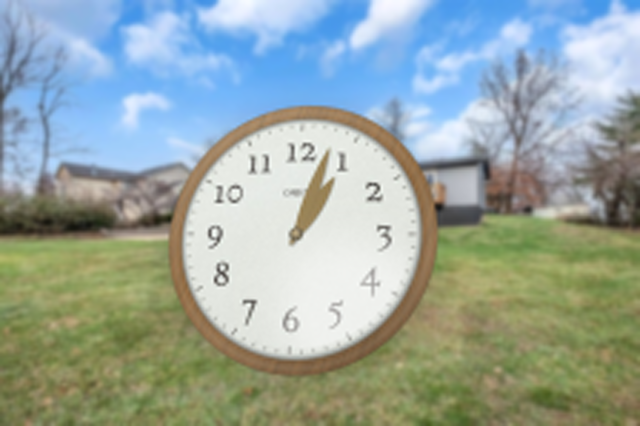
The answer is 1h03
